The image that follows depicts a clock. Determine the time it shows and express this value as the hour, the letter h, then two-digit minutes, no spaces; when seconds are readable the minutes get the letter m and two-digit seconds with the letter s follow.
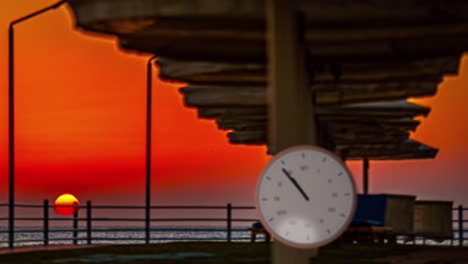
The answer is 10h54
